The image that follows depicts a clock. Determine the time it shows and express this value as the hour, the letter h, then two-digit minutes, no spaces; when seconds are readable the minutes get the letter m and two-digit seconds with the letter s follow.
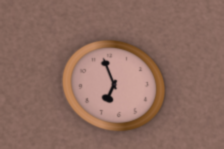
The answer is 6h58
